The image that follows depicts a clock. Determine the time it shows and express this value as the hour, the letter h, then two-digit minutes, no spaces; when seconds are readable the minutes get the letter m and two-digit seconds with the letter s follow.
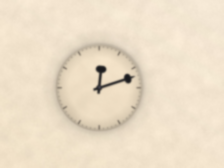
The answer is 12h12
